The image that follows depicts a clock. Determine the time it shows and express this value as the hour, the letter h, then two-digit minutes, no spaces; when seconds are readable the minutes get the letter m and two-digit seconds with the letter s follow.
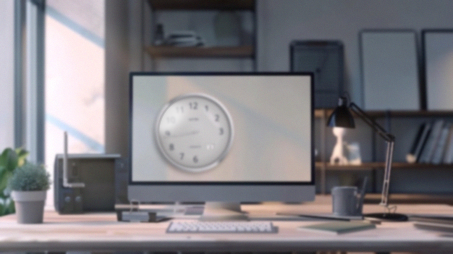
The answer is 8h44
